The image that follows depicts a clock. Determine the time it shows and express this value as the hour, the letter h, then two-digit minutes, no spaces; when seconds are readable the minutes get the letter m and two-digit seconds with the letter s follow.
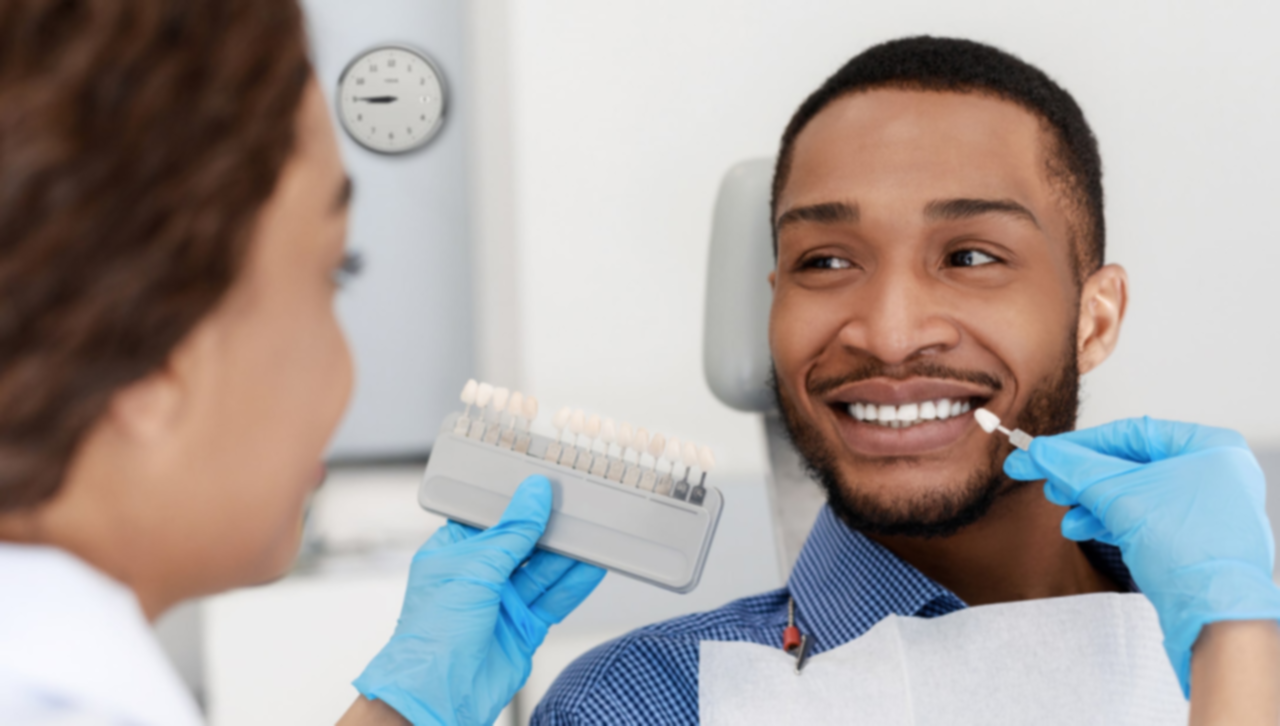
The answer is 8h45
